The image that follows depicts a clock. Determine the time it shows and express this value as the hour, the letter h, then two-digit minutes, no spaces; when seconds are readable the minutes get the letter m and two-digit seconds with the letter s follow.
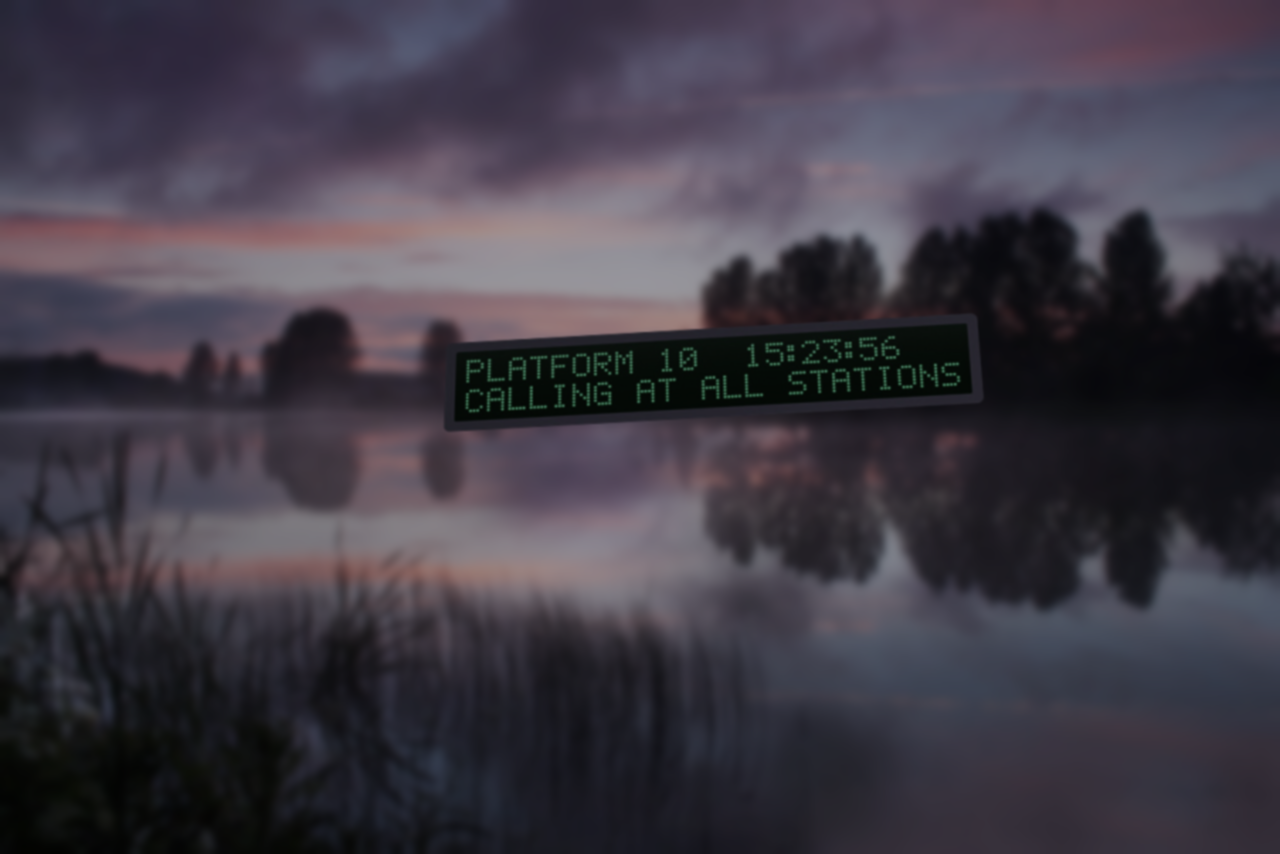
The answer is 15h23m56s
